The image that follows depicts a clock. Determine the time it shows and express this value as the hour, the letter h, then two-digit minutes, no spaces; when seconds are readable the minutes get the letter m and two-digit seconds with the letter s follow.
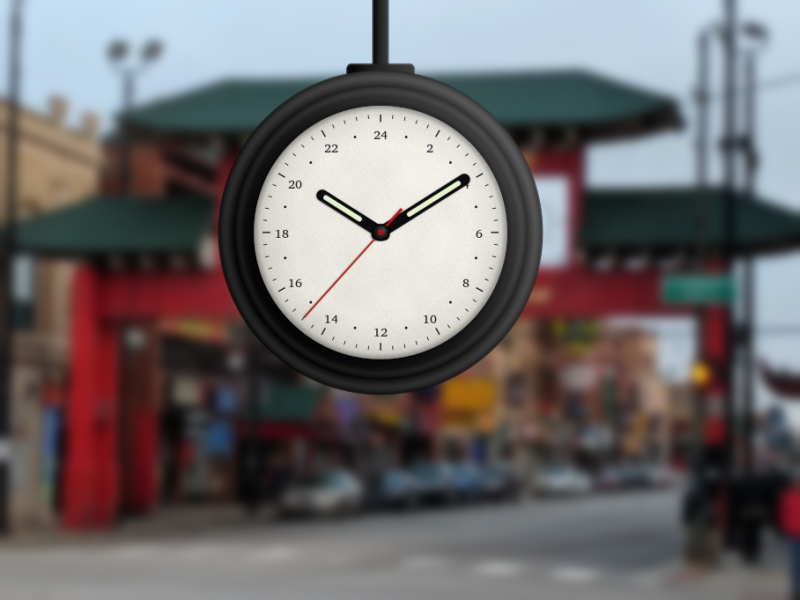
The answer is 20h09m37s
